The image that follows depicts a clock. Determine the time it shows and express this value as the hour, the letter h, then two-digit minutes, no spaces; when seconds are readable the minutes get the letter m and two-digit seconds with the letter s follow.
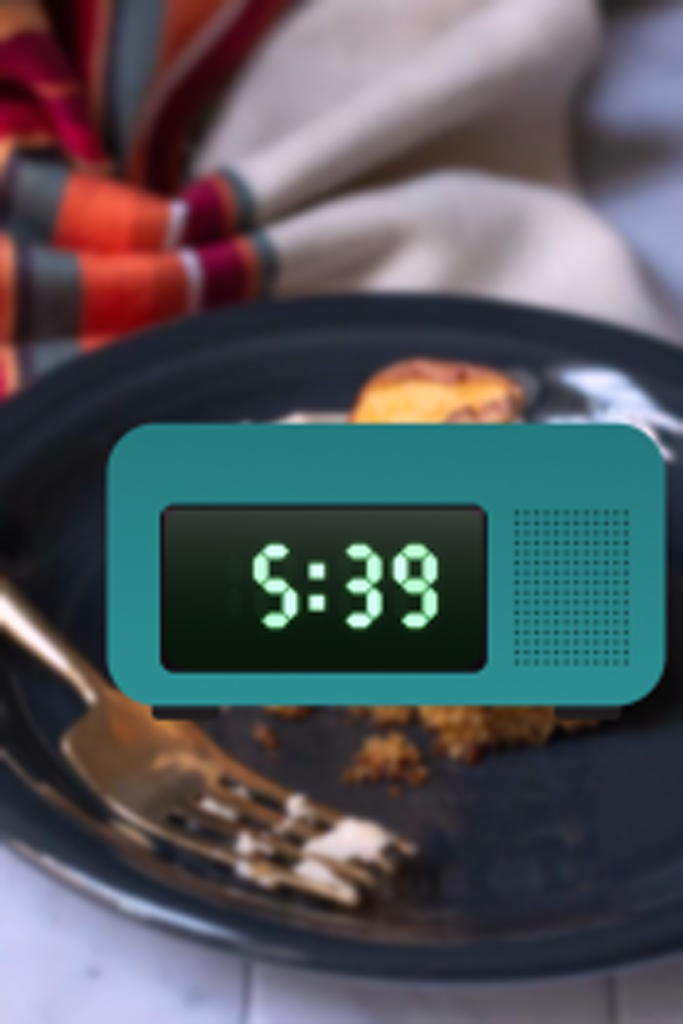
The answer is 5h39
